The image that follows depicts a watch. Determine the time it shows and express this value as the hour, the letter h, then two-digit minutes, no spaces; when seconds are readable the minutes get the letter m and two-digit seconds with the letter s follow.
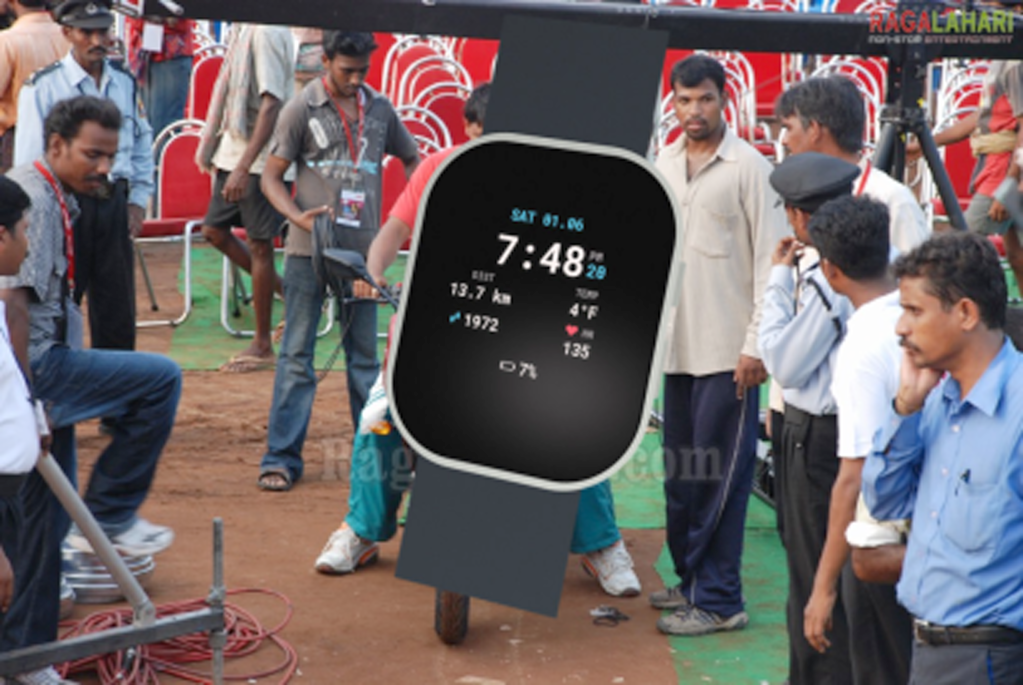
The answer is 7h48
